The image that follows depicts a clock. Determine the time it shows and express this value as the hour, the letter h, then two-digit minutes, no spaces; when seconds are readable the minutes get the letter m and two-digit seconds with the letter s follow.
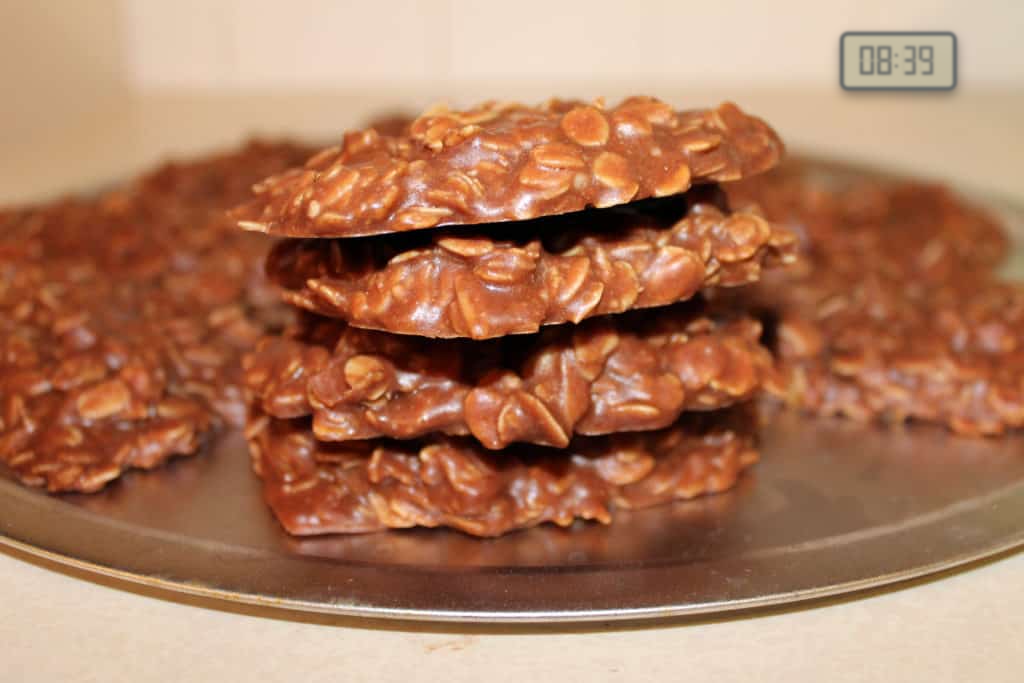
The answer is 8h39
